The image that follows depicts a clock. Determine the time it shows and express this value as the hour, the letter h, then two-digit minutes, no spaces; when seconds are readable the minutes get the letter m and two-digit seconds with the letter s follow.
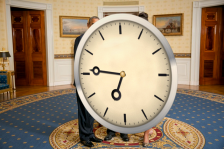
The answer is 6h46
